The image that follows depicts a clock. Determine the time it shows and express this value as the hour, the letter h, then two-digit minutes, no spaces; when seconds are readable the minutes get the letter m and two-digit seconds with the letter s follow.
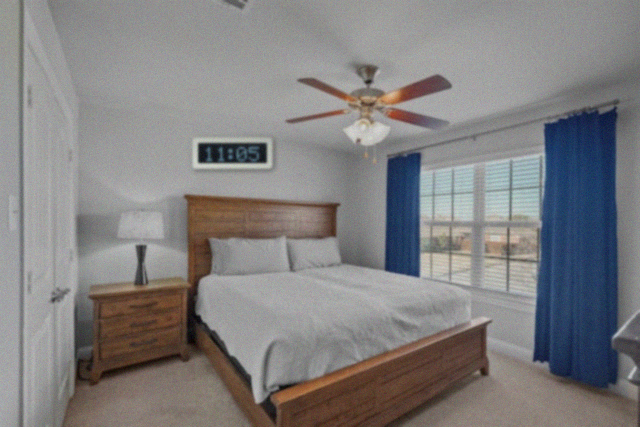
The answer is 11h05
